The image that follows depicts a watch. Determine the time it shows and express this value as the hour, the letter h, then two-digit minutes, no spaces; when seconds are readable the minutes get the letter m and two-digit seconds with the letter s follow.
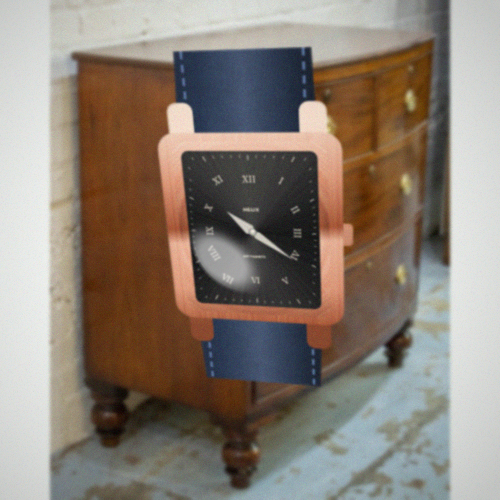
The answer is 10h21
